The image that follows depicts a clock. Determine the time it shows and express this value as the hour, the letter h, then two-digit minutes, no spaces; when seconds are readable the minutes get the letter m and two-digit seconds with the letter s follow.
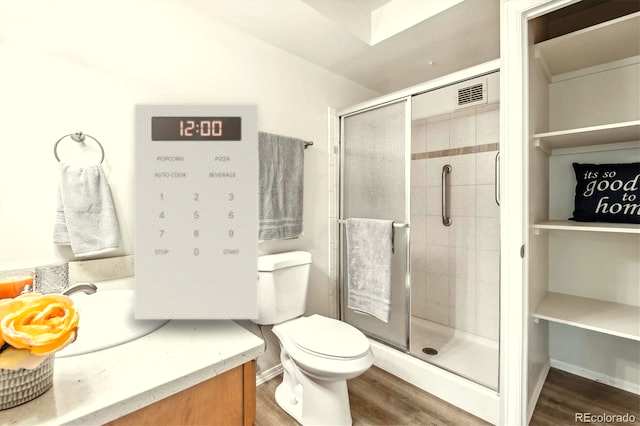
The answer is 12h00
